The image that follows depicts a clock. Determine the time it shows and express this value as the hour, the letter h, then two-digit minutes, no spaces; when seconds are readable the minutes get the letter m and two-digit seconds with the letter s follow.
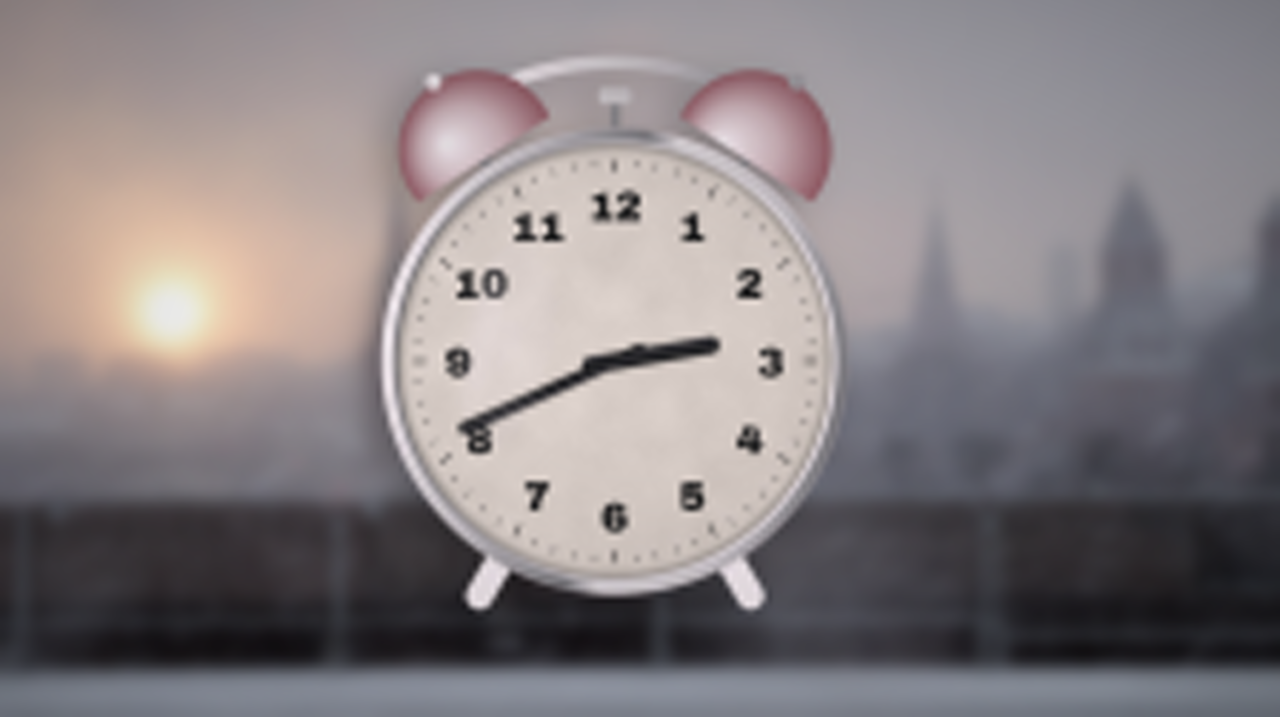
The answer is 2h41
